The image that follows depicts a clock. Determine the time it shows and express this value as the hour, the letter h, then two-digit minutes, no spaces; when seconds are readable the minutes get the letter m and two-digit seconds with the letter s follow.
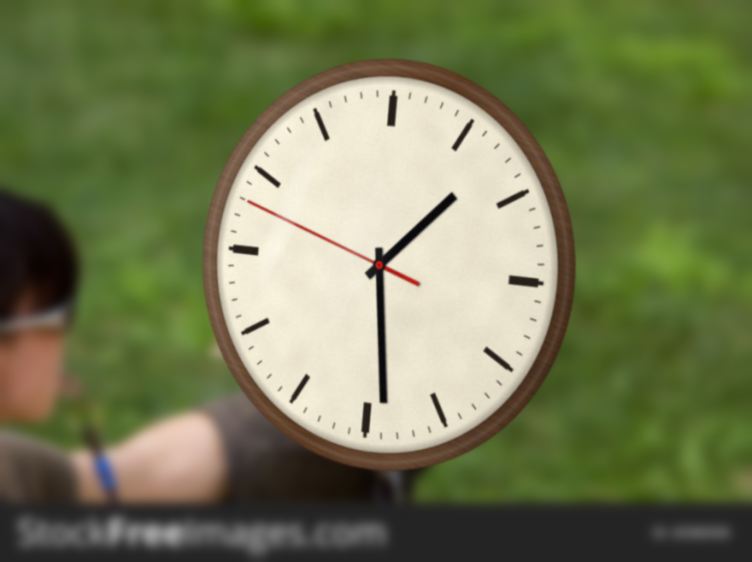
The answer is 1h28m48s
